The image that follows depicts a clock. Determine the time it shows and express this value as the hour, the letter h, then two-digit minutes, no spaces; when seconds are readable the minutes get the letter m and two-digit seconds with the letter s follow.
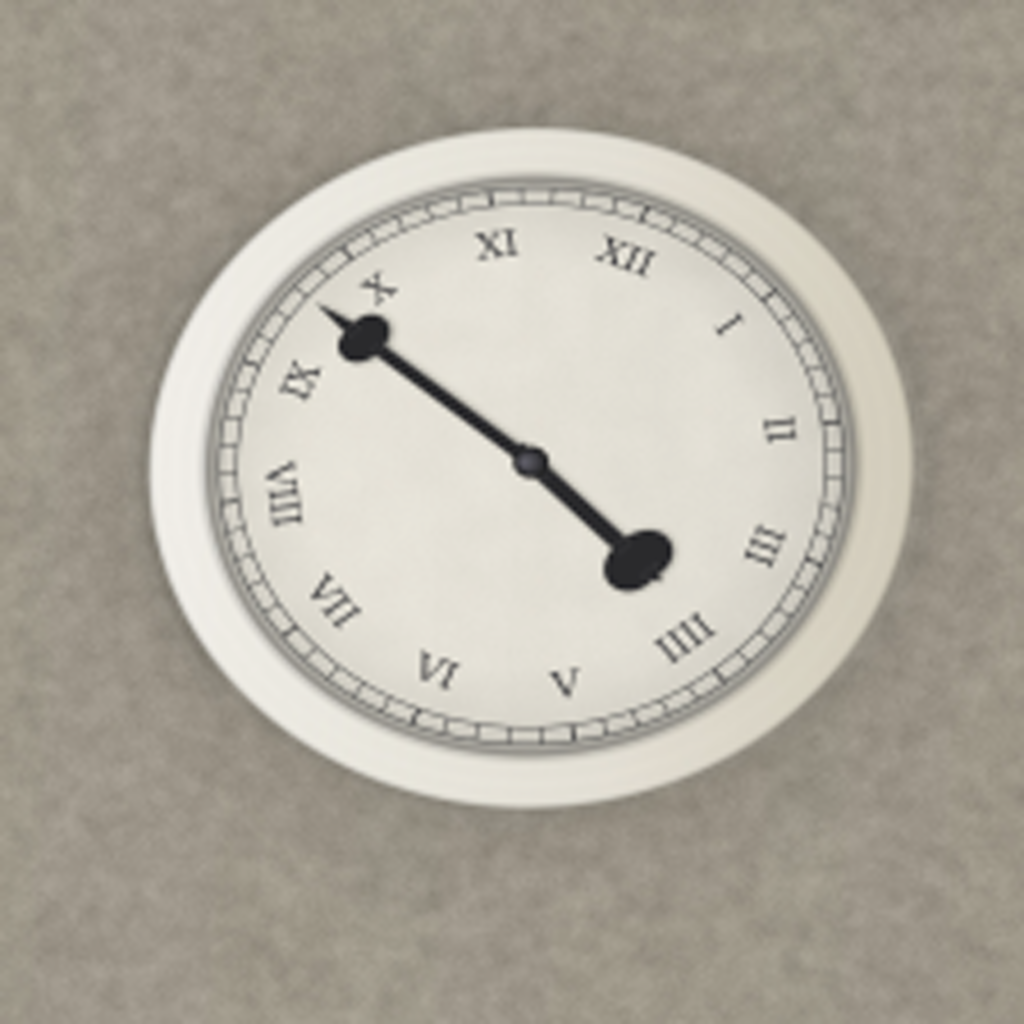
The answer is 3h48
